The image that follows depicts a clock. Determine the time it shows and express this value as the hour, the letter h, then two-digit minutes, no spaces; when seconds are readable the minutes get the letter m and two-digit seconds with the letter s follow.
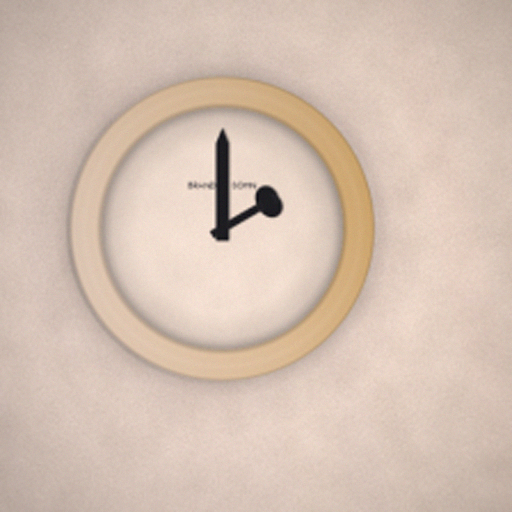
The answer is 2h00
